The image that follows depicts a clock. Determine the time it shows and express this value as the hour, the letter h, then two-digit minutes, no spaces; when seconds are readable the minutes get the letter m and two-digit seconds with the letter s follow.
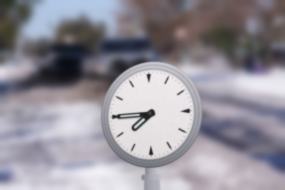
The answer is 7h45
